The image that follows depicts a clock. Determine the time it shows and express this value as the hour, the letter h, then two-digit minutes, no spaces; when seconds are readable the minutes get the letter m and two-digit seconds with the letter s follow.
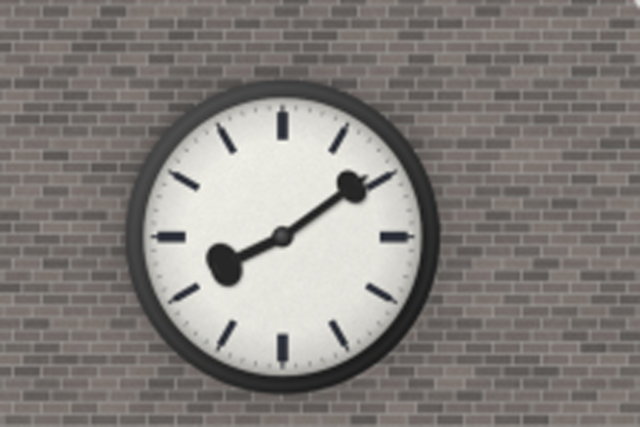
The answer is 8h09
